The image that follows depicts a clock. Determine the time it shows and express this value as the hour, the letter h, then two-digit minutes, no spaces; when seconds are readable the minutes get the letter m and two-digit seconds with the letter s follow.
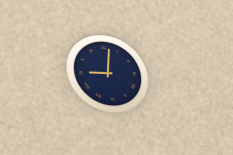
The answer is 9h02
